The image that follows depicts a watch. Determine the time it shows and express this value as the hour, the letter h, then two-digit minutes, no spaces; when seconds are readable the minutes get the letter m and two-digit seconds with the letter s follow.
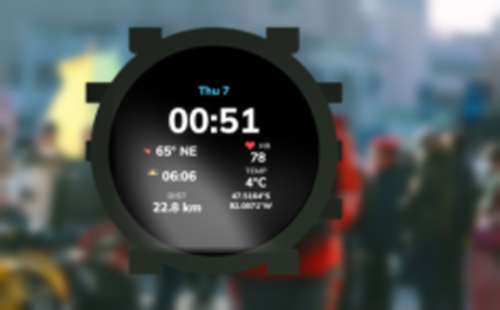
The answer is 0h51
